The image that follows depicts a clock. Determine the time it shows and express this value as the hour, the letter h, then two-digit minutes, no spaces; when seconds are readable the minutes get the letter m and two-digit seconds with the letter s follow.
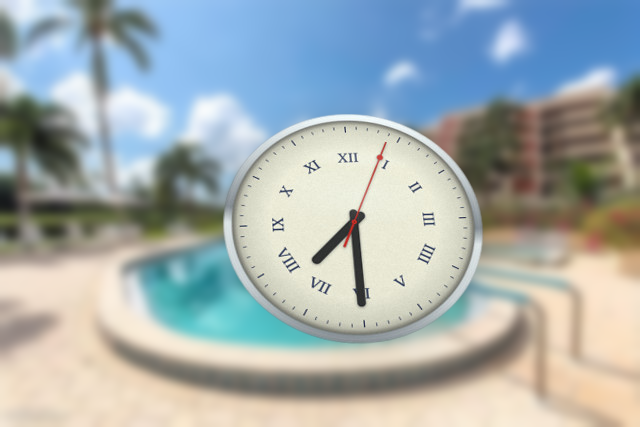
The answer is 7h30m04s
